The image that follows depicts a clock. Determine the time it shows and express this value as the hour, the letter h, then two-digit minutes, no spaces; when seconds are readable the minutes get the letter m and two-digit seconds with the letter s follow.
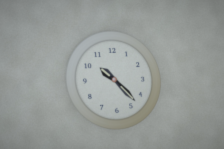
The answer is 10h23
